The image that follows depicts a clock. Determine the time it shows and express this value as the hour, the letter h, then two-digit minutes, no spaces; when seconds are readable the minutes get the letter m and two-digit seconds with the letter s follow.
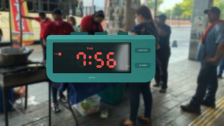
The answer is 7h56
